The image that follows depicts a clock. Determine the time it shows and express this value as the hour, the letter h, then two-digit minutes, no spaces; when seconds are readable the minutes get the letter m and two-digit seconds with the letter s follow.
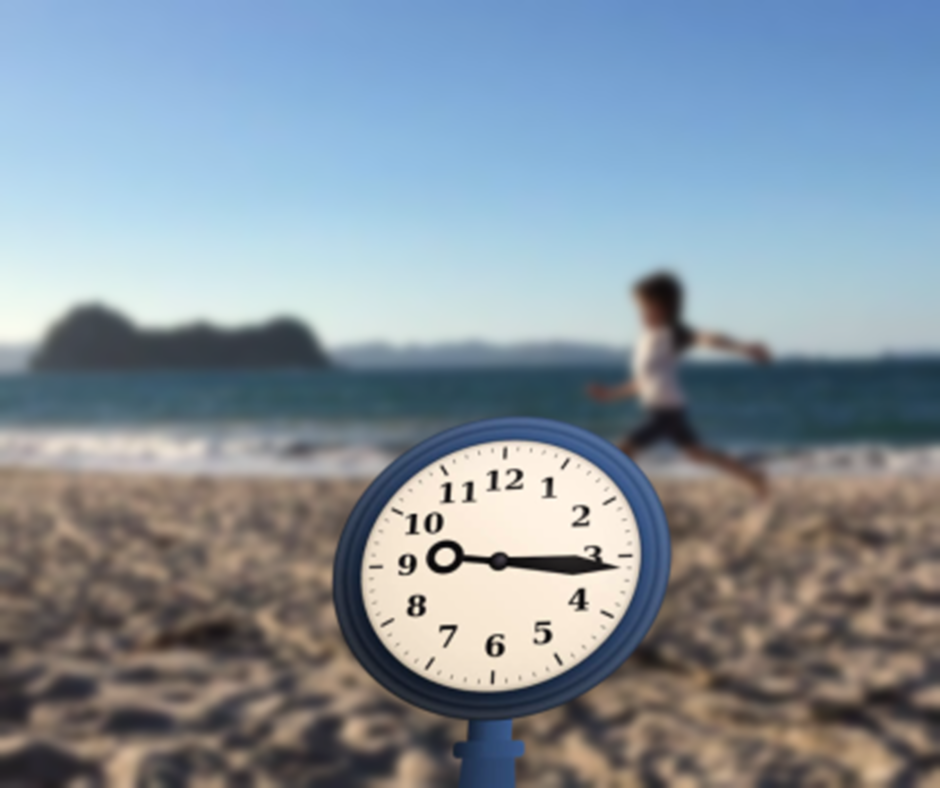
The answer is 9h16
